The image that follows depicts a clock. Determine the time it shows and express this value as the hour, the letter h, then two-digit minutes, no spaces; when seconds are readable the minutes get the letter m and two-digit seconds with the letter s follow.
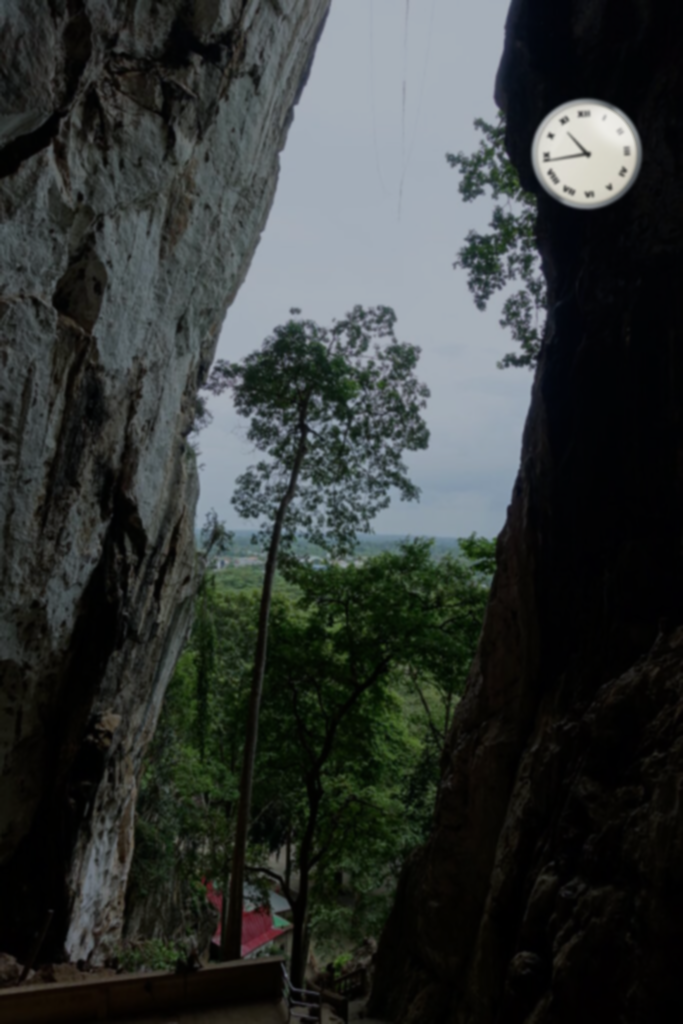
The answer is 10h44
